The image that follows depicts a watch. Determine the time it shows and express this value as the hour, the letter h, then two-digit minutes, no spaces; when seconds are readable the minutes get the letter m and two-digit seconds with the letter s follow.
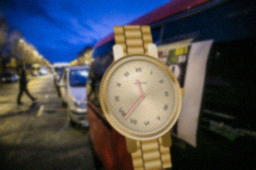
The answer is 11h38
